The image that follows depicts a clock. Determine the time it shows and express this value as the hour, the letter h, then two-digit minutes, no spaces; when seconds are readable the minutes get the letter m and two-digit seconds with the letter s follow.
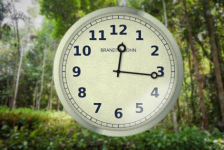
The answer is 12h16
